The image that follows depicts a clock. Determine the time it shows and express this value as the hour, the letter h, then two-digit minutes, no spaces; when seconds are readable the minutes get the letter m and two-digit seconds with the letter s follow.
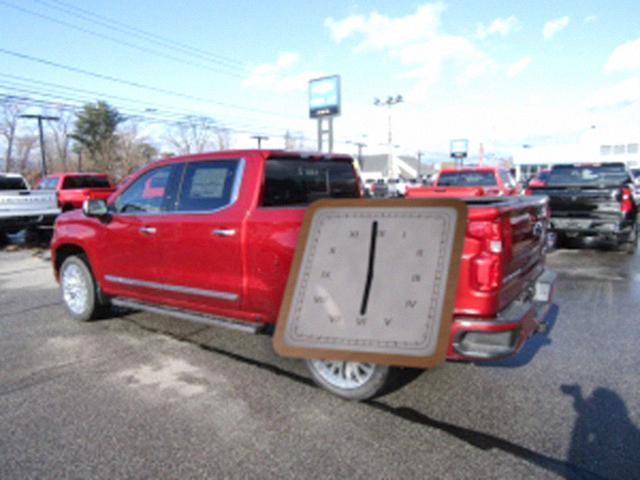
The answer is 5h59
